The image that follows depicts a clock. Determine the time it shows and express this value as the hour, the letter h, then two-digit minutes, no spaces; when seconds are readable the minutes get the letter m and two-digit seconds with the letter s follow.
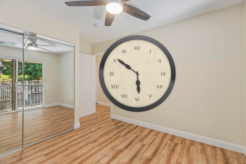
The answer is 5h51
